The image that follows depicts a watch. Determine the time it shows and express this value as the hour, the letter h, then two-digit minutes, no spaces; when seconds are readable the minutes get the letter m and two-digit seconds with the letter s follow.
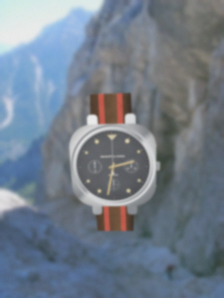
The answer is 2h32
